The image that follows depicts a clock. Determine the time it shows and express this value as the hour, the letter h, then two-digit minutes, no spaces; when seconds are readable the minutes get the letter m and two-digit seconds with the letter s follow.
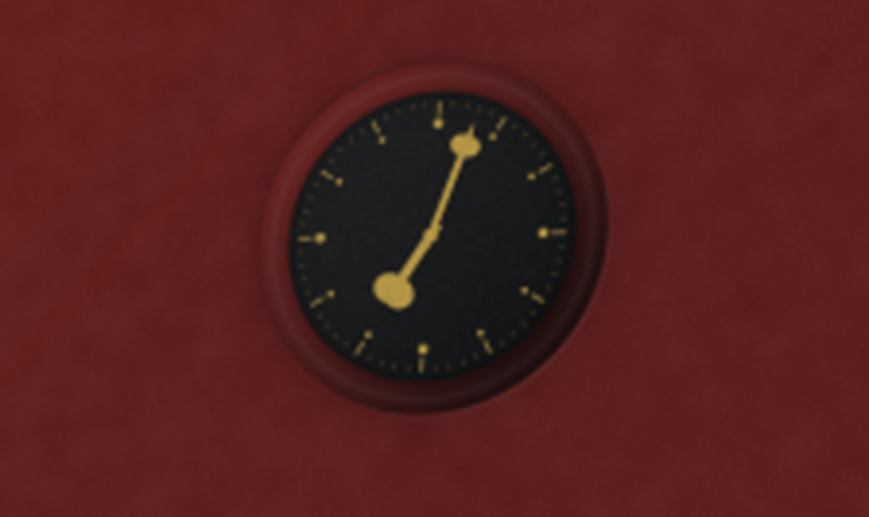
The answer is 7h03
